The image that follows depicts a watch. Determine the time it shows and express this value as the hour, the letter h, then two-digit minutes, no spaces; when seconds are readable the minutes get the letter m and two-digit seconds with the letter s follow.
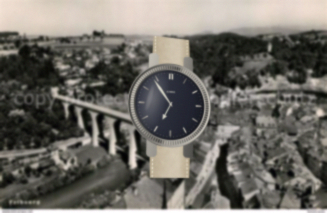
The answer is 6h54
